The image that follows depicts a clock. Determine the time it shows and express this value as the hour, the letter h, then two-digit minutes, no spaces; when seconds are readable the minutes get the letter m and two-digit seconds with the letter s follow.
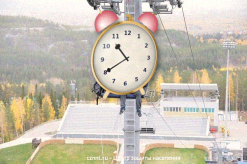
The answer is 10h40
